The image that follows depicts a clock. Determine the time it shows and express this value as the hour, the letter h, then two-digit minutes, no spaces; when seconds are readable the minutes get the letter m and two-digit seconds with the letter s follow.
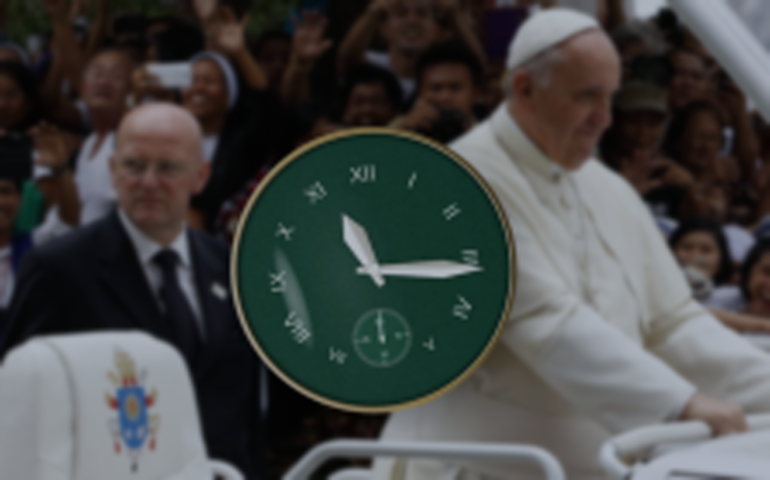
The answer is 11h16
